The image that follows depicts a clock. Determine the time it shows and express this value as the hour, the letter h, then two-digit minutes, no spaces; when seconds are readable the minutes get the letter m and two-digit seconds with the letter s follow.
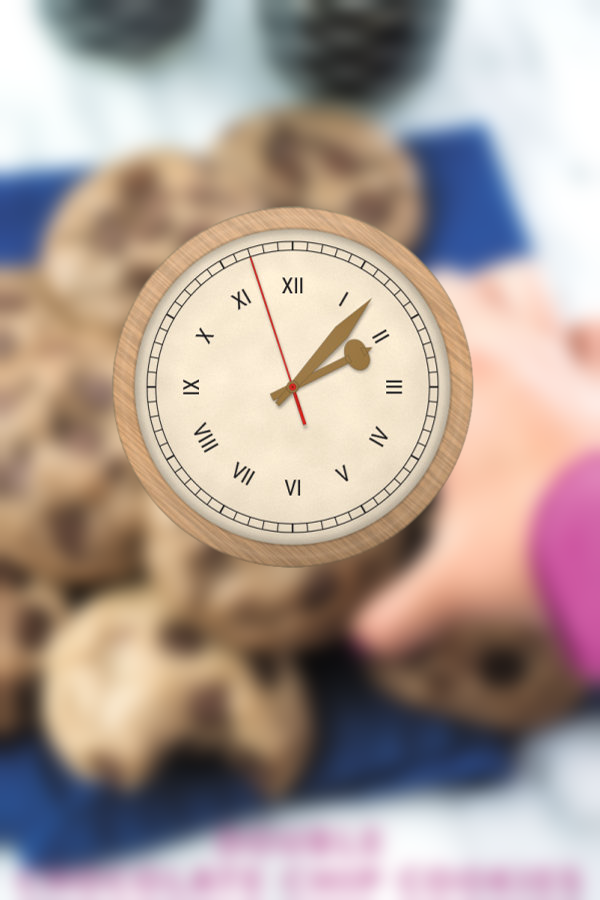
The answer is 2h06m57s
